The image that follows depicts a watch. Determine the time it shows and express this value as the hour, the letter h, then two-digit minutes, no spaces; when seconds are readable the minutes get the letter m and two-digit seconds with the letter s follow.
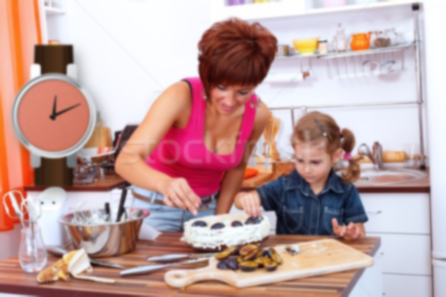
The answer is 12h11
